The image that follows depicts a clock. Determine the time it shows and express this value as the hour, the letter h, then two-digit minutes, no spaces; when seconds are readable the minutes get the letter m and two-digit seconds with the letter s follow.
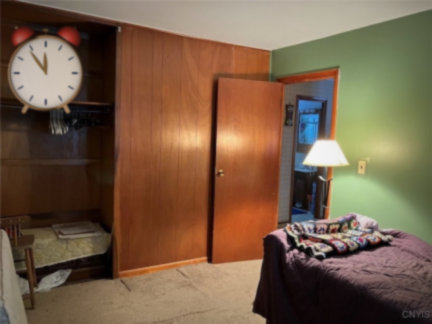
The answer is 11h54
